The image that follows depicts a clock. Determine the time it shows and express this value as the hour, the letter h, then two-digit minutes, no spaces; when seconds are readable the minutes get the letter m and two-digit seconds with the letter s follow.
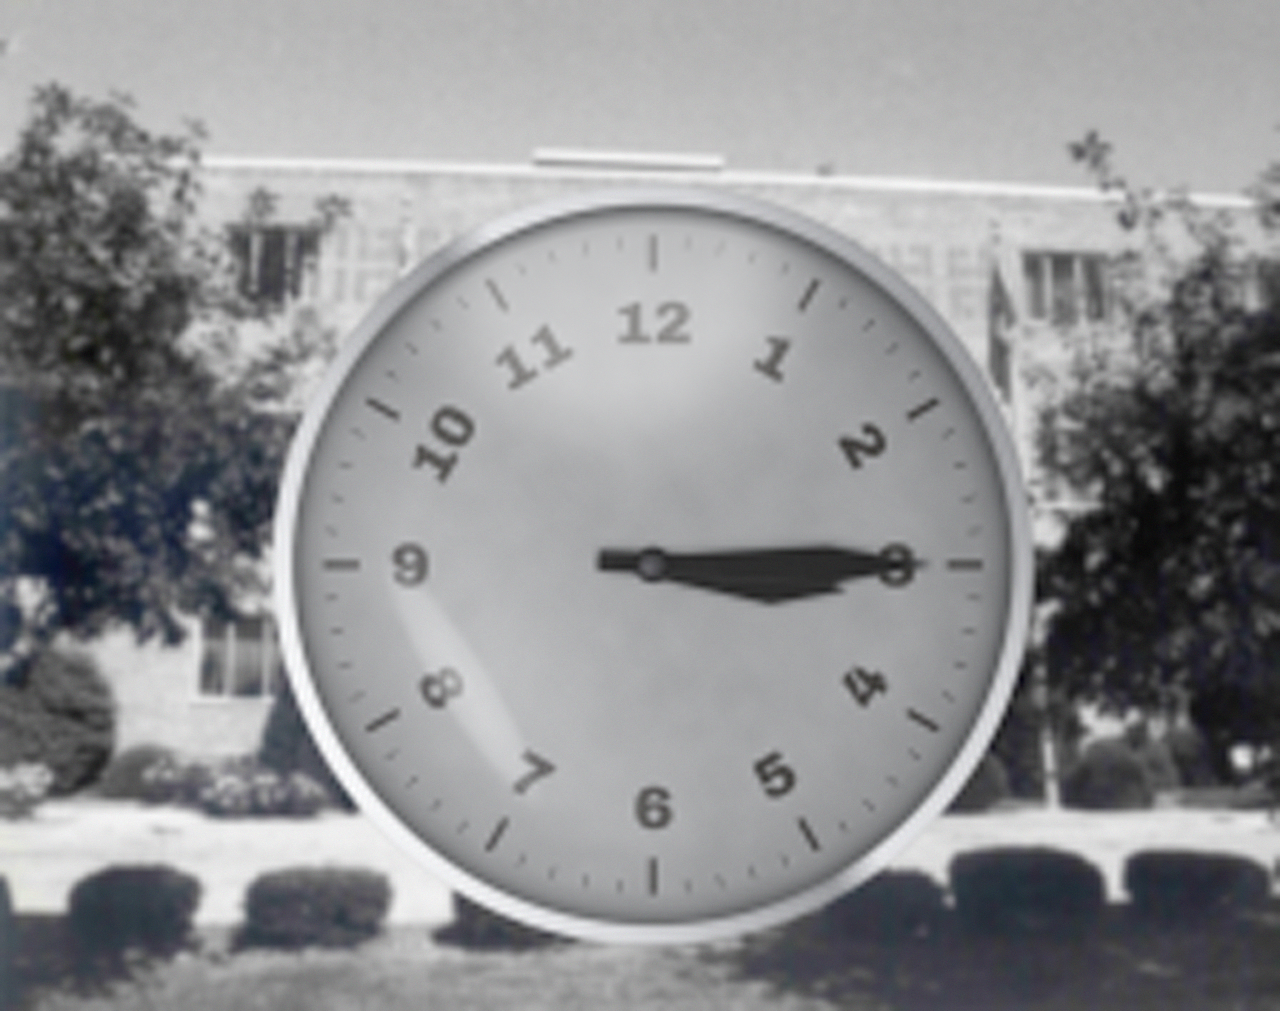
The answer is 3h15
